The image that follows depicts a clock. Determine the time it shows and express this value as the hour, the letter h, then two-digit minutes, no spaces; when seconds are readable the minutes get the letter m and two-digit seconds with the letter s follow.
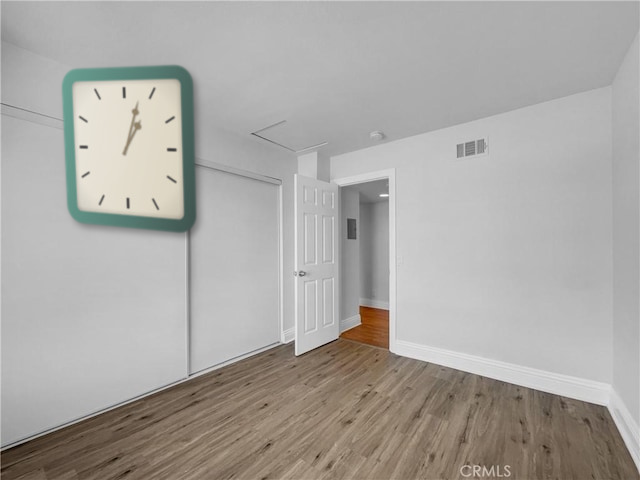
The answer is 1h03
